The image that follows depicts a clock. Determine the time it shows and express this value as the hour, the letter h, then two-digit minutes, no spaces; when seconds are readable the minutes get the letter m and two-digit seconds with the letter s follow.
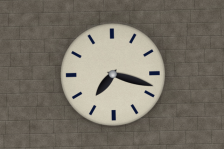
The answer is 7h18
